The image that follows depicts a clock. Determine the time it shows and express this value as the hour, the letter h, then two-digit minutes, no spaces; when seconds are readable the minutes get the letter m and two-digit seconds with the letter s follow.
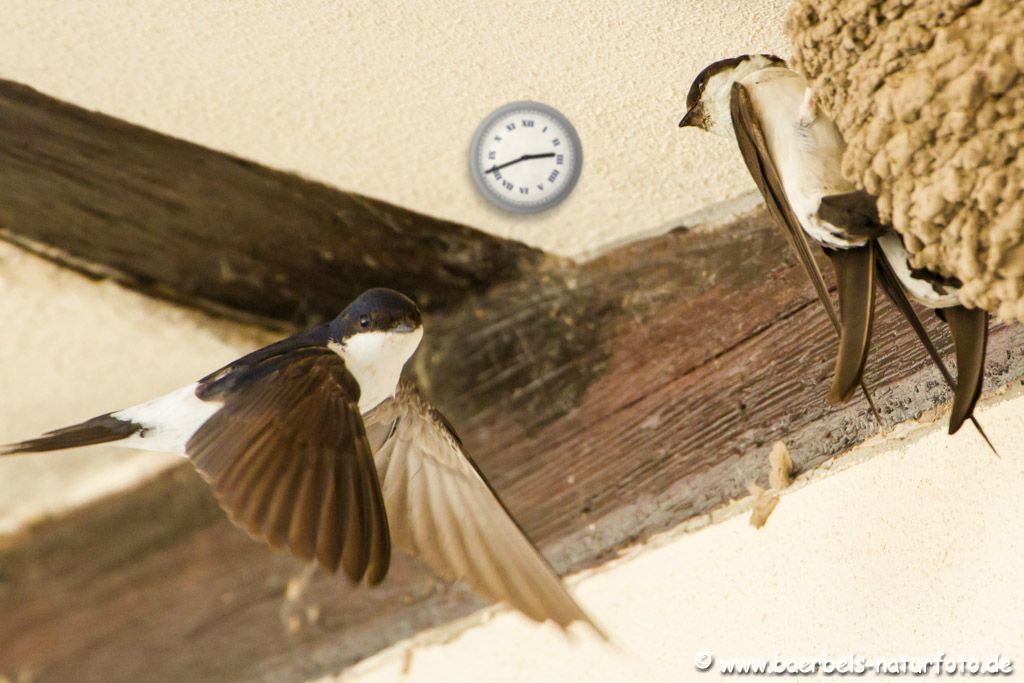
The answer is 2h41
